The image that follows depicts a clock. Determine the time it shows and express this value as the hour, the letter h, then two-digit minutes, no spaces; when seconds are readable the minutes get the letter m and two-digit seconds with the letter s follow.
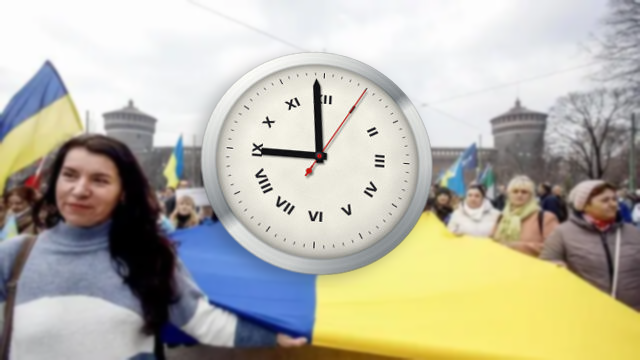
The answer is 8h59m05s
